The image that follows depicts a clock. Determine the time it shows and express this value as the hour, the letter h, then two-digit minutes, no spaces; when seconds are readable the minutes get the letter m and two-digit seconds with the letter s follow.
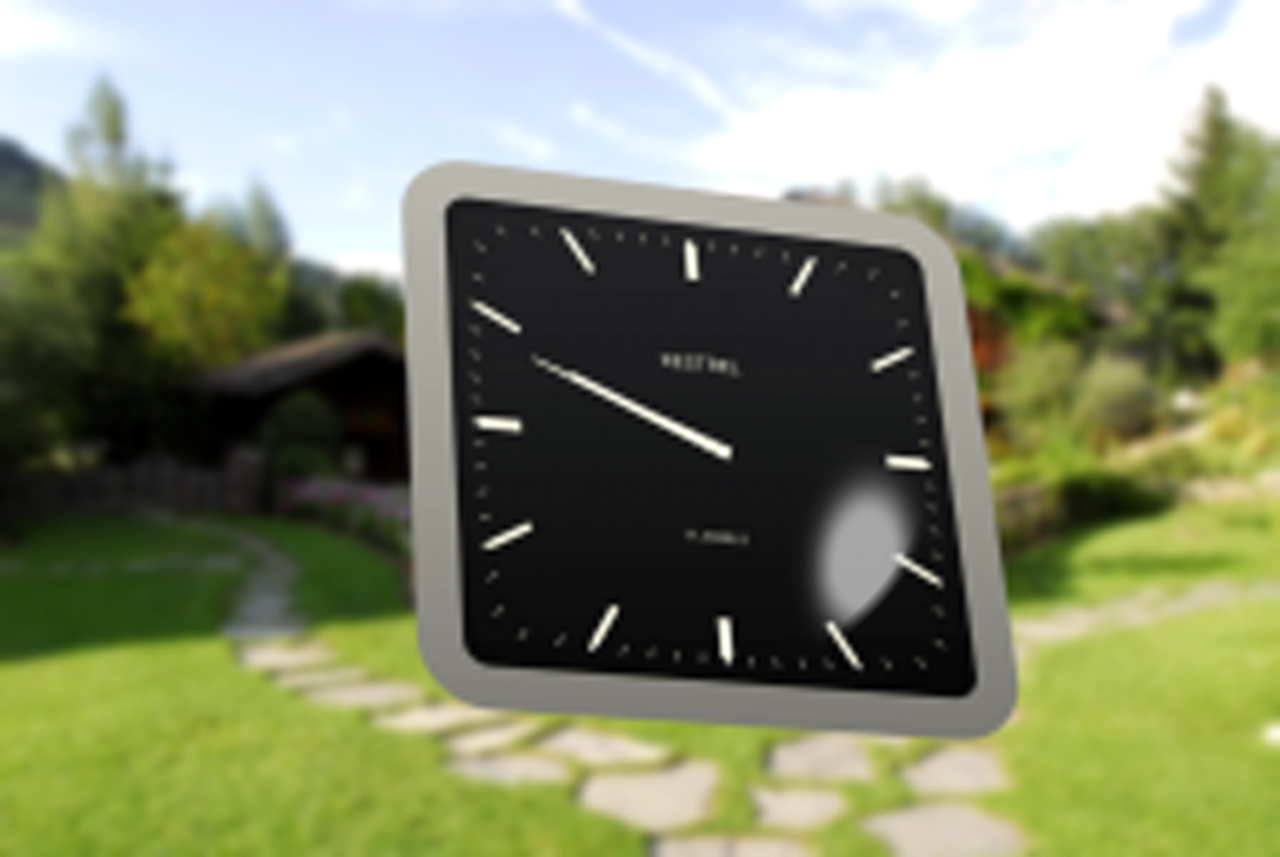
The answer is 9h49
